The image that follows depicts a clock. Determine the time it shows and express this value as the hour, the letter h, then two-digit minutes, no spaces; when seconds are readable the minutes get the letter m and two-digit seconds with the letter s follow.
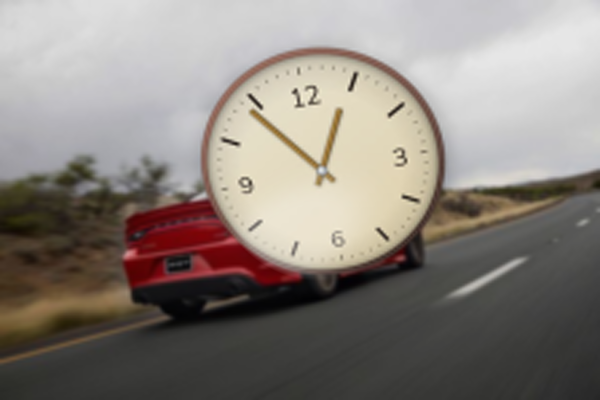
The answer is 12h54
